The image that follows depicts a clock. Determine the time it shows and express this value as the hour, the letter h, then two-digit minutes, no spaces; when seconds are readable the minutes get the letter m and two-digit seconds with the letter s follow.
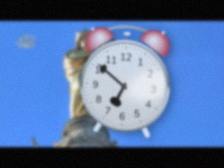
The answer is 6h51
